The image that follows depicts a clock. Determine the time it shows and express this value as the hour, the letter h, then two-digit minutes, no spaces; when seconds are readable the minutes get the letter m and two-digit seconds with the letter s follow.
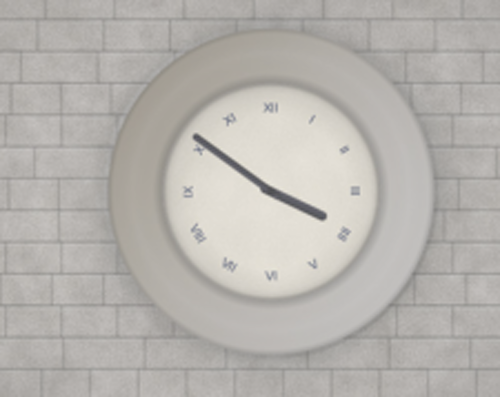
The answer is 3h51
